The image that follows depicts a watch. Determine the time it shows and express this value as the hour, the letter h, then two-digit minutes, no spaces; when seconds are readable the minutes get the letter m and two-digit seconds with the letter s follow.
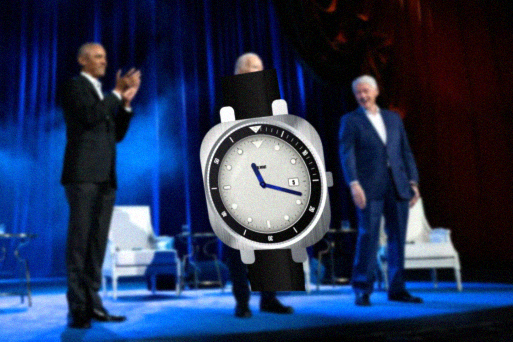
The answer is 11h18
